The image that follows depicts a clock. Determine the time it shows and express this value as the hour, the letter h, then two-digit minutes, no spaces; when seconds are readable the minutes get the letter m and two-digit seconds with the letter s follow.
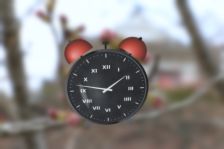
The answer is 1h47
